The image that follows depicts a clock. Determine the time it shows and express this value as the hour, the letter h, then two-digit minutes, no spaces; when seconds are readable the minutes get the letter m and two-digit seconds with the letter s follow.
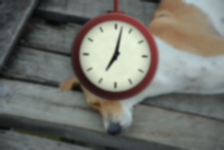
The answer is 7h02
